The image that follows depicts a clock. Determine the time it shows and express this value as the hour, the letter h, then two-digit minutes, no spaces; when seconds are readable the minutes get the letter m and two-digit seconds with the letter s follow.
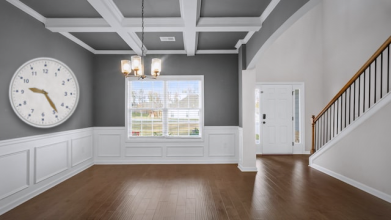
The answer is 9h24
